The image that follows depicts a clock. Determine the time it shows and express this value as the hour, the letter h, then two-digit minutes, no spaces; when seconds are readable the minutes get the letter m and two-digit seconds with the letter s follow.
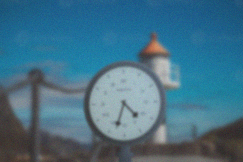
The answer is 4h33
